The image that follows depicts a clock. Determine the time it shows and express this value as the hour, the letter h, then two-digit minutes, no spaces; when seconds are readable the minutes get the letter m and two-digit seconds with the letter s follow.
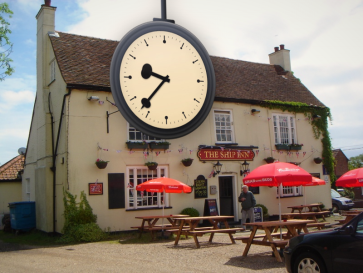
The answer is 9h37
